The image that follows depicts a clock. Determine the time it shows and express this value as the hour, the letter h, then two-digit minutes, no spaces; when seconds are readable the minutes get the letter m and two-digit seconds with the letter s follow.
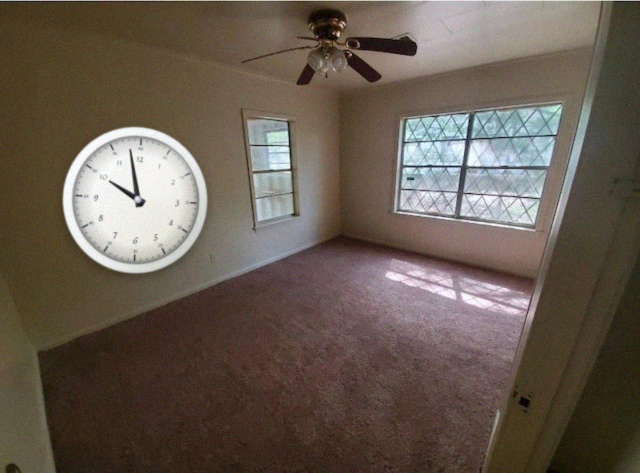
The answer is 9h58
